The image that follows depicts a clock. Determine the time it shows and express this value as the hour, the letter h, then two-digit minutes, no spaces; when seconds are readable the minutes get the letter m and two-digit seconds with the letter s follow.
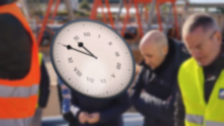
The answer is 10h50
